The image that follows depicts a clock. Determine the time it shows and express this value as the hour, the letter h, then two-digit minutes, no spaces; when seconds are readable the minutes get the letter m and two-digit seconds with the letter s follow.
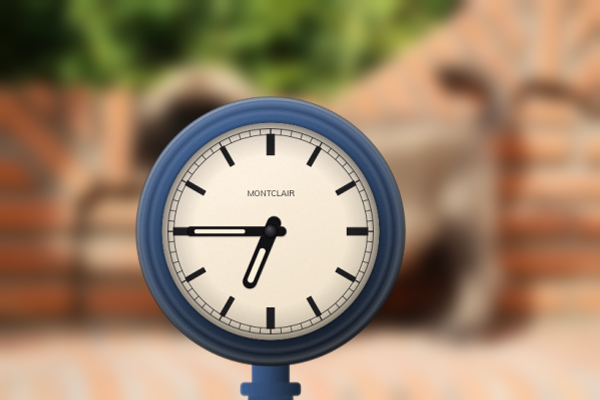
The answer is 6h45
